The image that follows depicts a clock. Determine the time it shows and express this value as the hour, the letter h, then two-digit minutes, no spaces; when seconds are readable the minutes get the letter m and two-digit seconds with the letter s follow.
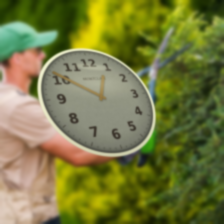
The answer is 12h51
